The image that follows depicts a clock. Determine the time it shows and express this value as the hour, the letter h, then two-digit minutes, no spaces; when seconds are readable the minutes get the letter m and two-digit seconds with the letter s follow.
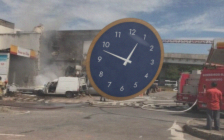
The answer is 12h48
